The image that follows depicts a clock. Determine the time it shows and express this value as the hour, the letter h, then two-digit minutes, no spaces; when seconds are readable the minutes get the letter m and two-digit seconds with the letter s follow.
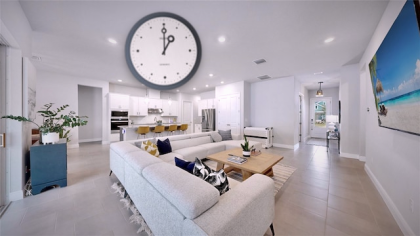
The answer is 1h00
